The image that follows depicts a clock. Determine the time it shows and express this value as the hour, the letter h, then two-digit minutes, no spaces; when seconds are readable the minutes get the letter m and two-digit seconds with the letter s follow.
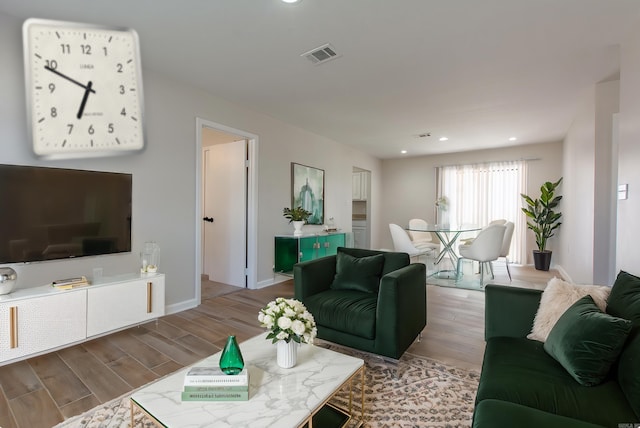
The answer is 6h49
